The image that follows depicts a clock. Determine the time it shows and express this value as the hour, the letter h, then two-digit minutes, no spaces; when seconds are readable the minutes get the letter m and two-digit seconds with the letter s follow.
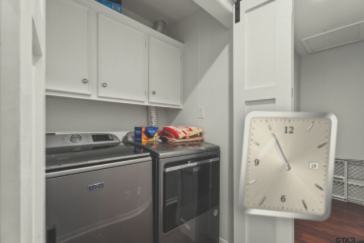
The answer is 10h55
